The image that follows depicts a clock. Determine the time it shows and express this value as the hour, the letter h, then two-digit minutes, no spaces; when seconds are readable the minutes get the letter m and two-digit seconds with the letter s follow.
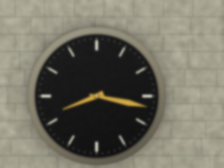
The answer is 8h17
